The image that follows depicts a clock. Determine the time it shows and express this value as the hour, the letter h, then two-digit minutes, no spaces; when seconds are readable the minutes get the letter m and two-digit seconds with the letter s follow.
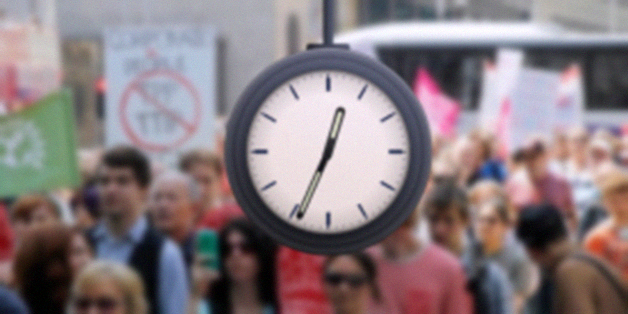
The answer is 12h34
